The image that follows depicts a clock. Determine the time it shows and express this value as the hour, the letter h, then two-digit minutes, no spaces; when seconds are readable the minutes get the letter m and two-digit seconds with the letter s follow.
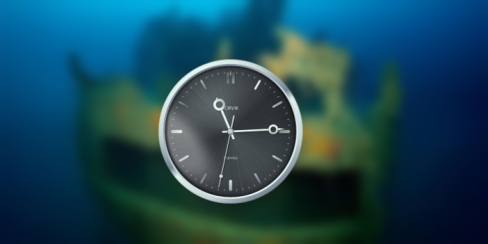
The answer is 11h14m32s
